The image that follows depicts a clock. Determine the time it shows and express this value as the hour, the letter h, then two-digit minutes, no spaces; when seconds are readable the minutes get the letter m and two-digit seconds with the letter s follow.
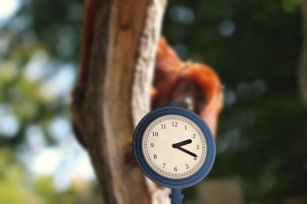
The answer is 2h19
